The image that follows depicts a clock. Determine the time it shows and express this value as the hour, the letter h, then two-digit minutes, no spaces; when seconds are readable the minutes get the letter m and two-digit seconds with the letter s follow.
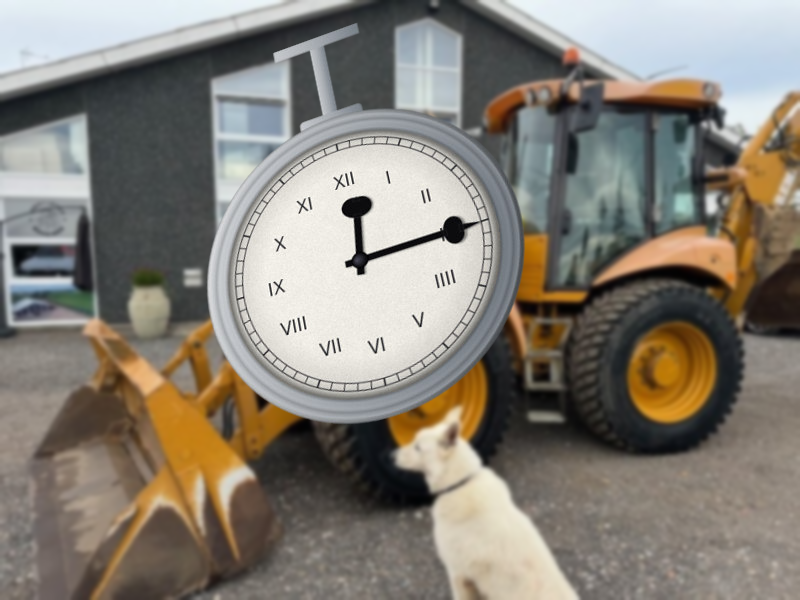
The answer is 12h15
